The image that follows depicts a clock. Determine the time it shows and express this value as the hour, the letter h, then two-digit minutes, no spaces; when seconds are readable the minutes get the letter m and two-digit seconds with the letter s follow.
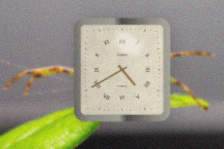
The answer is 4h40
